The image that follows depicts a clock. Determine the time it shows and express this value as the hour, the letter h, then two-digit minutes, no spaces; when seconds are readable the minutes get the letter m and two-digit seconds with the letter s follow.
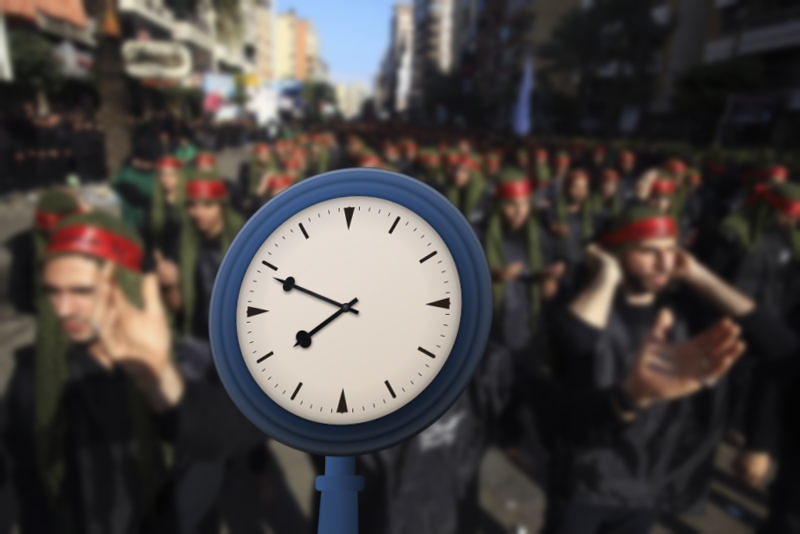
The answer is 7h49
